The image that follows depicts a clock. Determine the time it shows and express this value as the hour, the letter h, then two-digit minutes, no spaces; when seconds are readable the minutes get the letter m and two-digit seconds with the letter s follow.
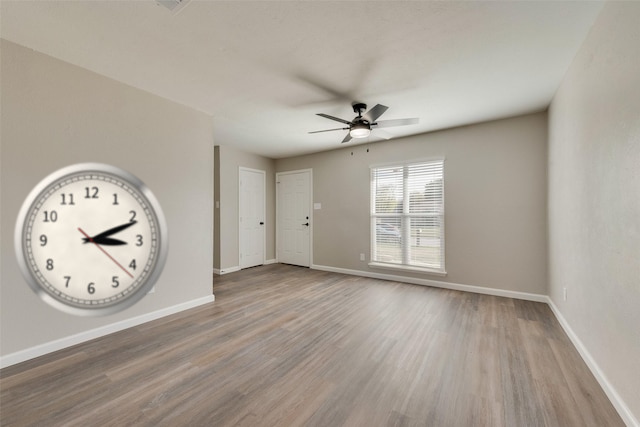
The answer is 3h11m22s
